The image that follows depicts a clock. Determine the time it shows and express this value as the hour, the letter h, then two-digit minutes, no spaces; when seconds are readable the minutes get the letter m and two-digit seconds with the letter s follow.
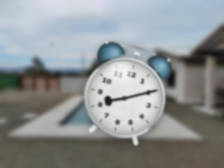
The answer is 8h10
